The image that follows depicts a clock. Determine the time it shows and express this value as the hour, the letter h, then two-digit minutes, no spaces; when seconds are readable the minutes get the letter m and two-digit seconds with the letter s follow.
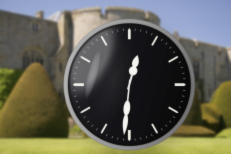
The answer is 12h31
